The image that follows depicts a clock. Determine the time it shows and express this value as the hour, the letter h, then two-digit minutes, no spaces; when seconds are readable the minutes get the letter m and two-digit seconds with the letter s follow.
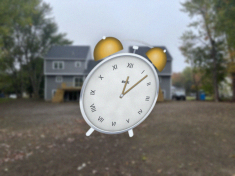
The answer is 12h07
